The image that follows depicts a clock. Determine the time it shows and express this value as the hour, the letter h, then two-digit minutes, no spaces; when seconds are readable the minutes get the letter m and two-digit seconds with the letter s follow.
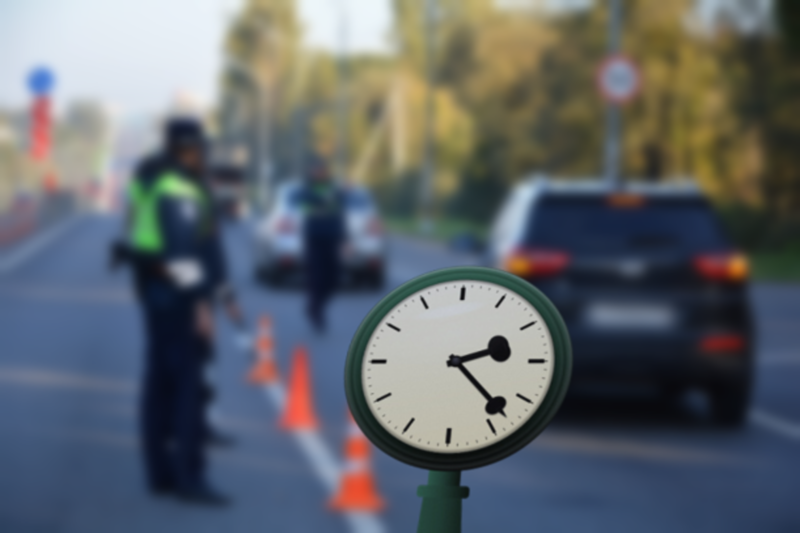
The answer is 2h23
